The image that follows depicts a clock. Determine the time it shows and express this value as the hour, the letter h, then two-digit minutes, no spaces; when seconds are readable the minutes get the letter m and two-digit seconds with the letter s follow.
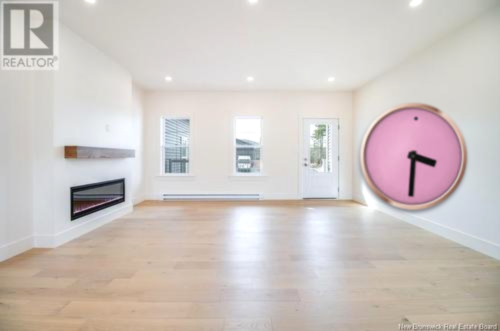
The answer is 3h30
